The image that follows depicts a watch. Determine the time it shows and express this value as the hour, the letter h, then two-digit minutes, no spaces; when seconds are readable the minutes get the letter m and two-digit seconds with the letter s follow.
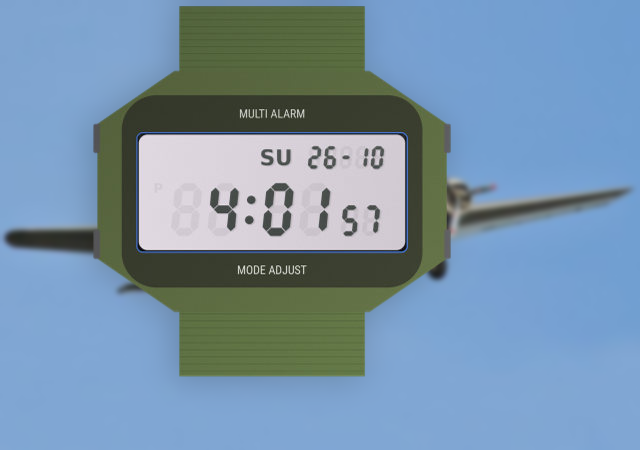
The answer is 4h01m57s
